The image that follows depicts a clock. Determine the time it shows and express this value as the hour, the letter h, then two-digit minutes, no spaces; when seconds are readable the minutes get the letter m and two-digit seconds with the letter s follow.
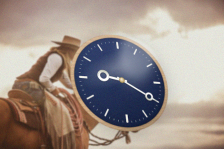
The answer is 9h20
